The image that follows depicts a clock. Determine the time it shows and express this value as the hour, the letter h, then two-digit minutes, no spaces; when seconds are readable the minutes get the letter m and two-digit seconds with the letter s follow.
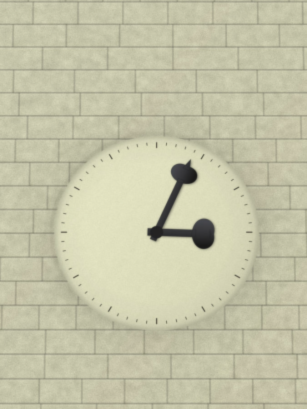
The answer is 3h04
